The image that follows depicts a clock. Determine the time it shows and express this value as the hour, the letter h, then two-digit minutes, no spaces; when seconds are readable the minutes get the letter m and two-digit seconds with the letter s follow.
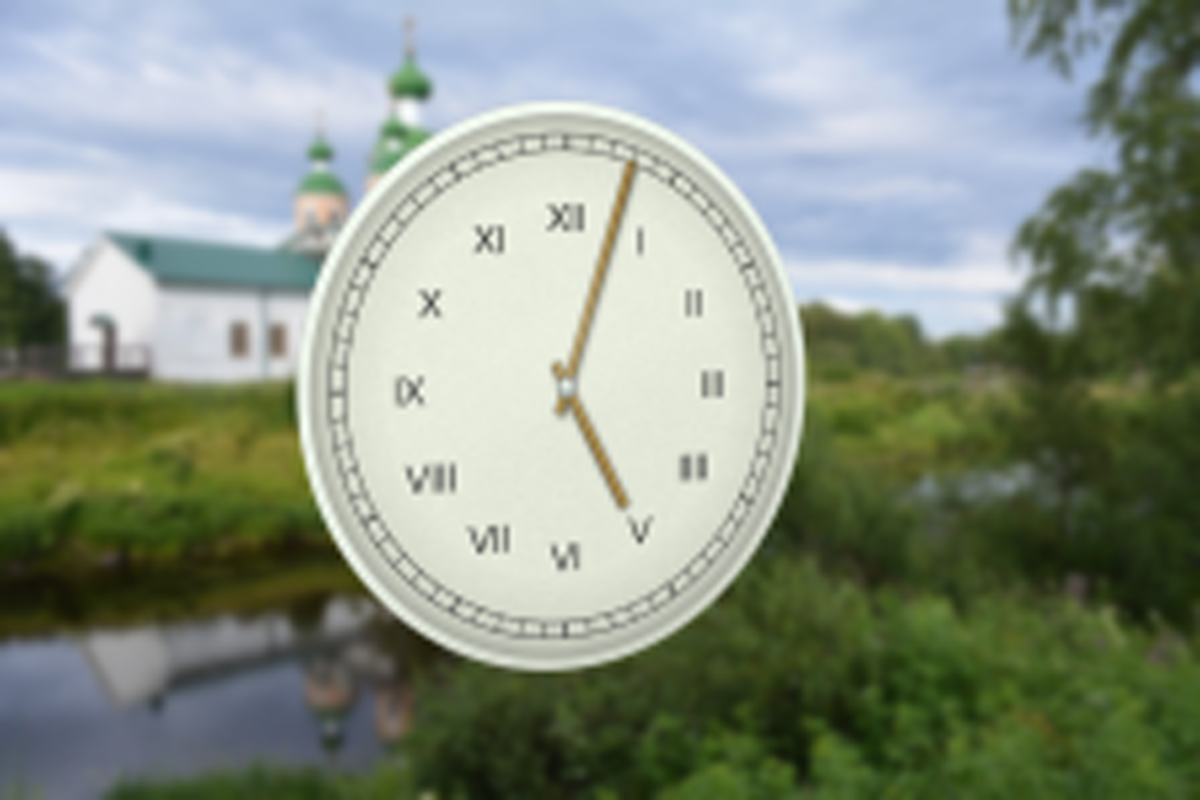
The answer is 5h03
